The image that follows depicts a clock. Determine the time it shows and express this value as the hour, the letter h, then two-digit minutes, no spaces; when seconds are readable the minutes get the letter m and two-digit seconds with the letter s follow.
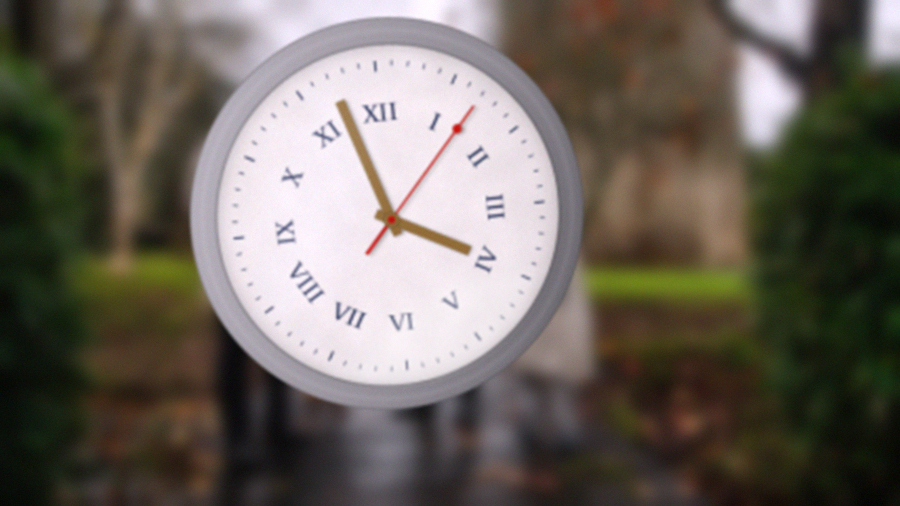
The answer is 3h57m07s
